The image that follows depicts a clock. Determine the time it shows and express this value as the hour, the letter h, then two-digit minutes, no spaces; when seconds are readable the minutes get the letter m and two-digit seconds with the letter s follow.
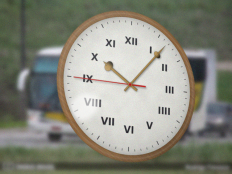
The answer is 10h06m45s
